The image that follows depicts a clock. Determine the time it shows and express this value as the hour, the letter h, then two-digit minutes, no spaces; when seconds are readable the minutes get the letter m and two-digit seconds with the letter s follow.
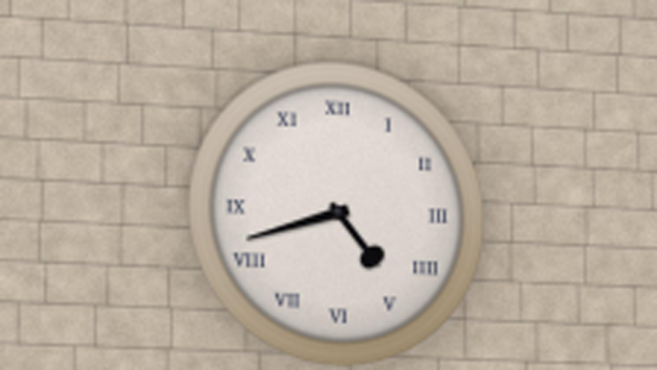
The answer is 4h42
